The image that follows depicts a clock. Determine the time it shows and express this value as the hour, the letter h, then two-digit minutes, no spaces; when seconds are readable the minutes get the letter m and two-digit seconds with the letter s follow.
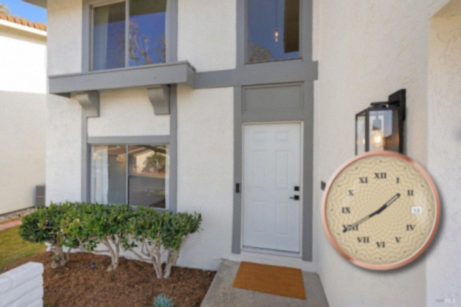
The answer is 1h40
